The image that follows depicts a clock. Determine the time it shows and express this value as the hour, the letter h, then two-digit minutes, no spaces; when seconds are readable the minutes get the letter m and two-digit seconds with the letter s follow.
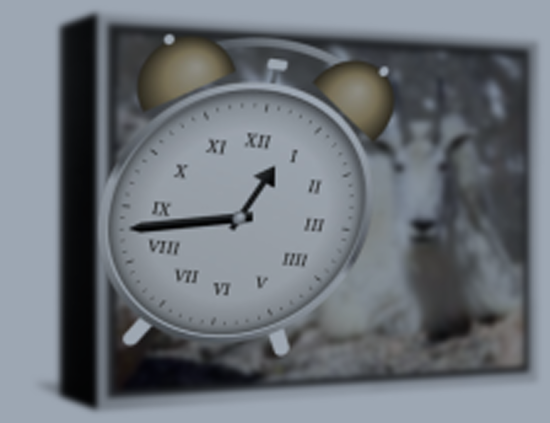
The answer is 12h43
